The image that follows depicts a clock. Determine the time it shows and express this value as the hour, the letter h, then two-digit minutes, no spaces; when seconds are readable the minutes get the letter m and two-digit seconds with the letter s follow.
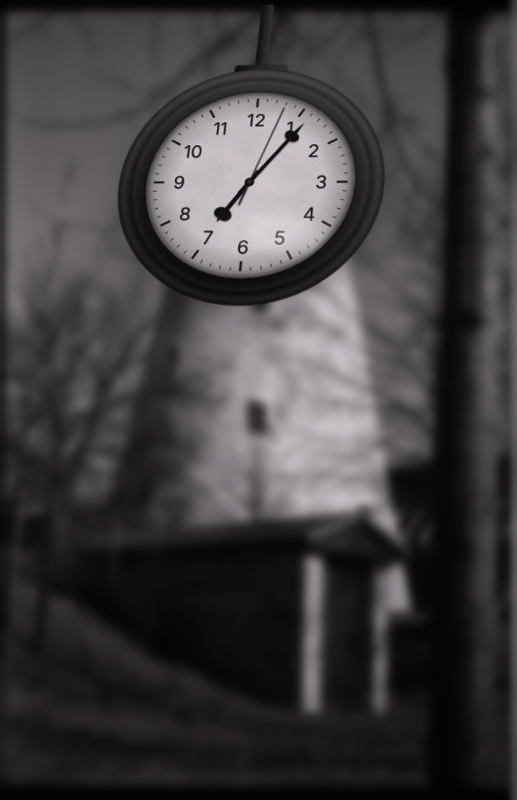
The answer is 7h06m03s
